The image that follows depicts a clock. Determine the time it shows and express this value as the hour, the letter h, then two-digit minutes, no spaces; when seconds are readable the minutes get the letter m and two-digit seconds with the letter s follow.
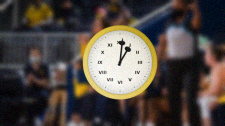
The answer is 1h01
